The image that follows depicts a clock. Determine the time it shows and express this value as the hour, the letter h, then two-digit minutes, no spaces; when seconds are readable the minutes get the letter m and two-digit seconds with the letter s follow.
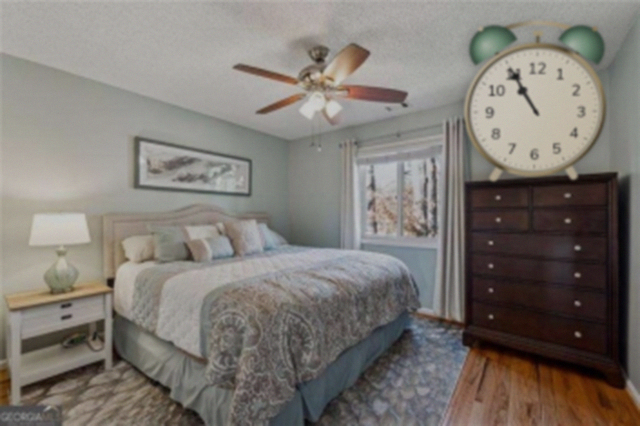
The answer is 10h55
